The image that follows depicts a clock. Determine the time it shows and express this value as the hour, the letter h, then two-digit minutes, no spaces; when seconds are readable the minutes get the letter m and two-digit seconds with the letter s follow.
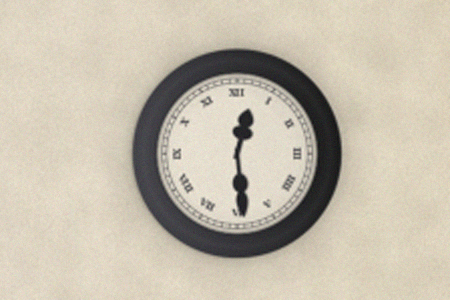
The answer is 12h29
